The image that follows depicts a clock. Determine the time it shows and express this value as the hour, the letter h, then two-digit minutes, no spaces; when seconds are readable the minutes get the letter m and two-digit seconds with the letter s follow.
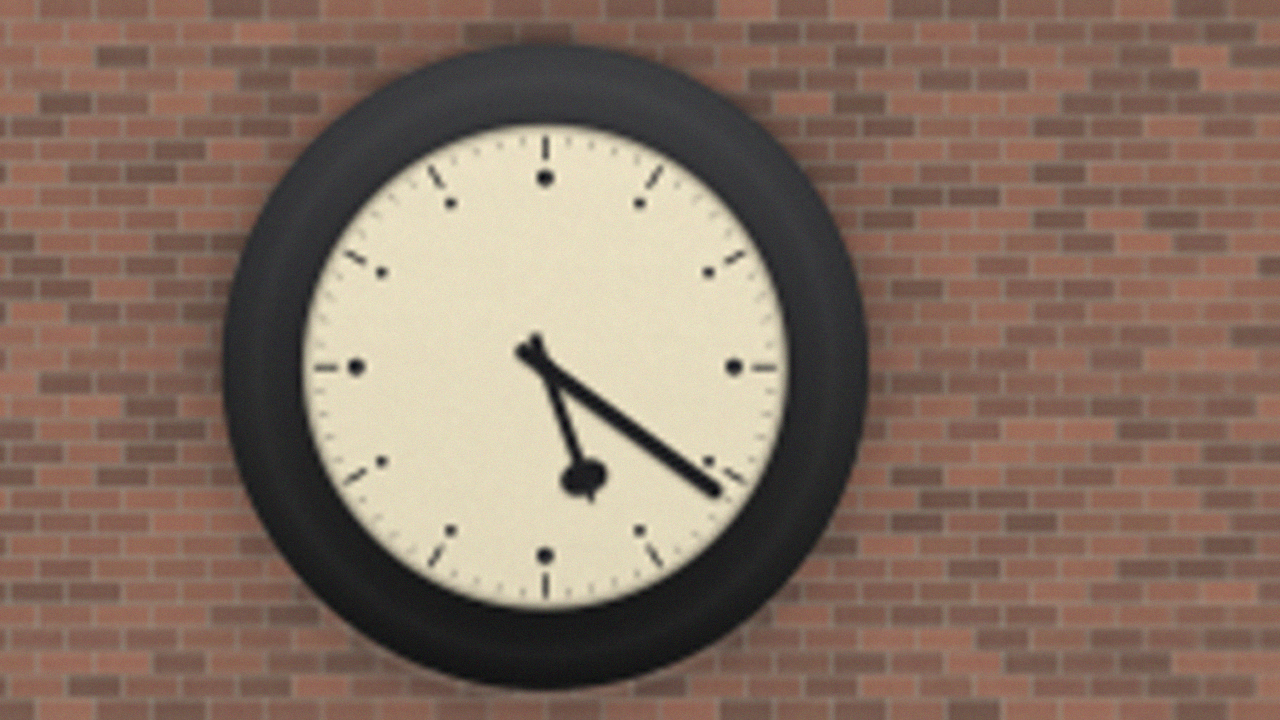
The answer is 5h21
